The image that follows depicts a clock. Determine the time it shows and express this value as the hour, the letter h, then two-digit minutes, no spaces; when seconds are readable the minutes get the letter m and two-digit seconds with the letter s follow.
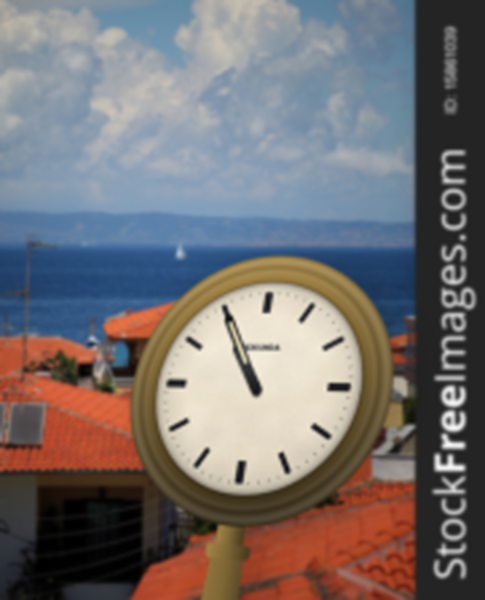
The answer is 10h55
